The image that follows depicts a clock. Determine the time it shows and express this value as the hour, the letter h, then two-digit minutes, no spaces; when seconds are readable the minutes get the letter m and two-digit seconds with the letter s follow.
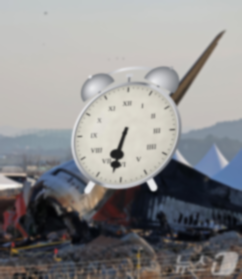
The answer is 6h32
